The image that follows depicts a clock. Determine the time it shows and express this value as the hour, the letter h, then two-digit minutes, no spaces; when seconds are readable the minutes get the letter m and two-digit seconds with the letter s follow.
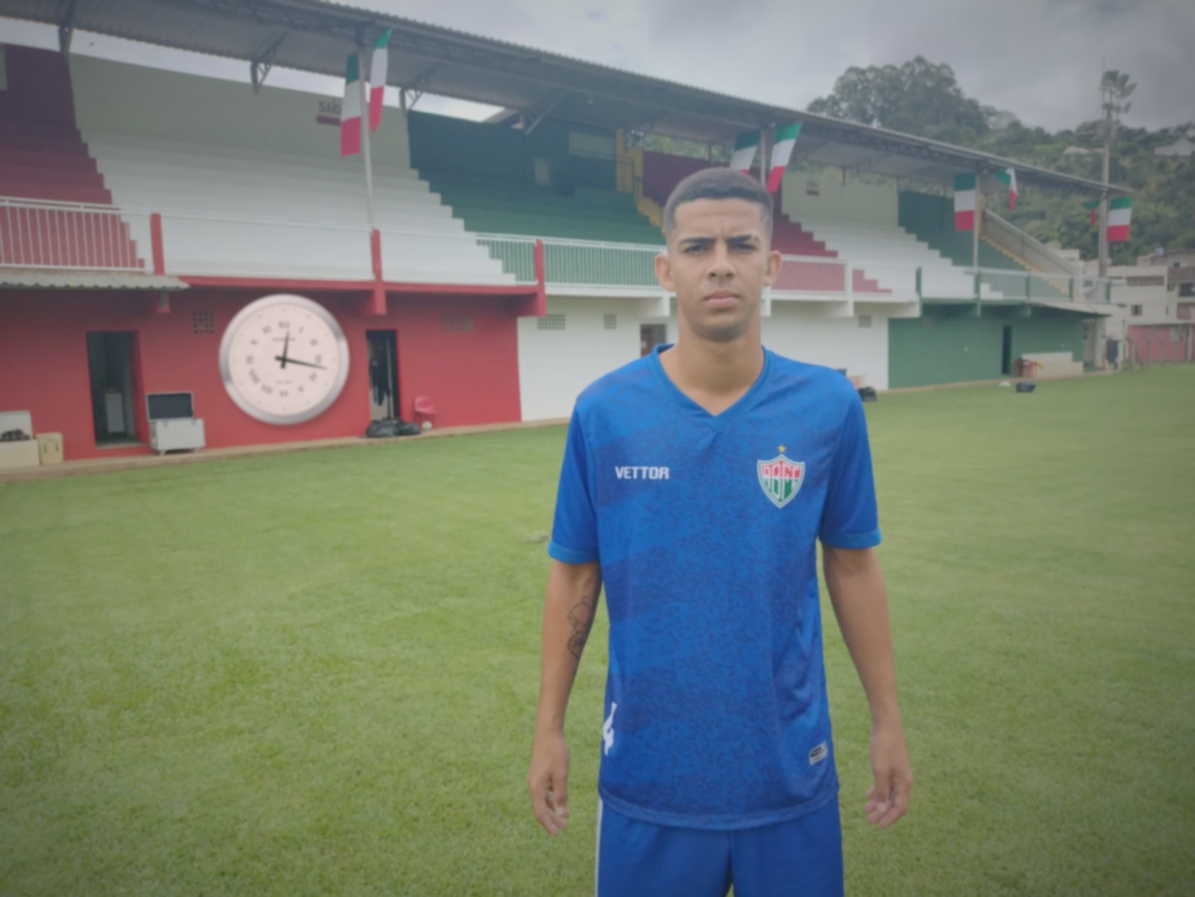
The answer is 12h17
